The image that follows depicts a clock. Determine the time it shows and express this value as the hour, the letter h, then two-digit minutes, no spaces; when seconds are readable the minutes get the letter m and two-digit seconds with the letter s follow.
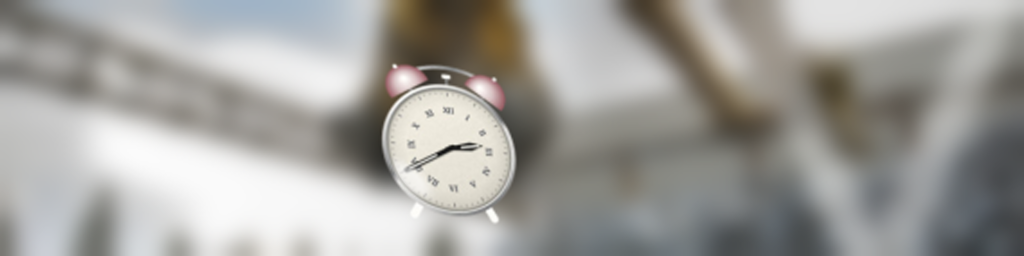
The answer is 2h40
